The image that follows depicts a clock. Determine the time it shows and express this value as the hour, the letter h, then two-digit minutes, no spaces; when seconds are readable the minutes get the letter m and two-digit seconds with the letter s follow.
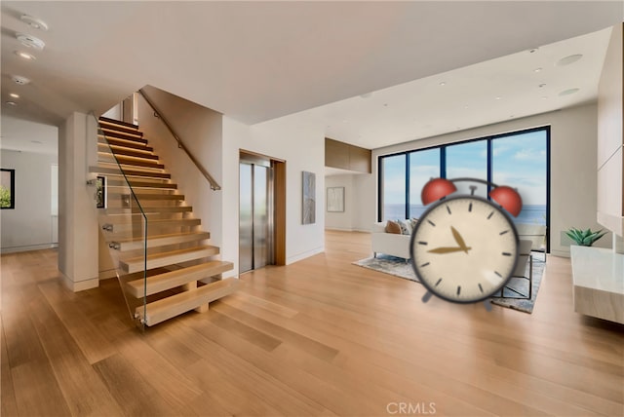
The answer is 10h43
